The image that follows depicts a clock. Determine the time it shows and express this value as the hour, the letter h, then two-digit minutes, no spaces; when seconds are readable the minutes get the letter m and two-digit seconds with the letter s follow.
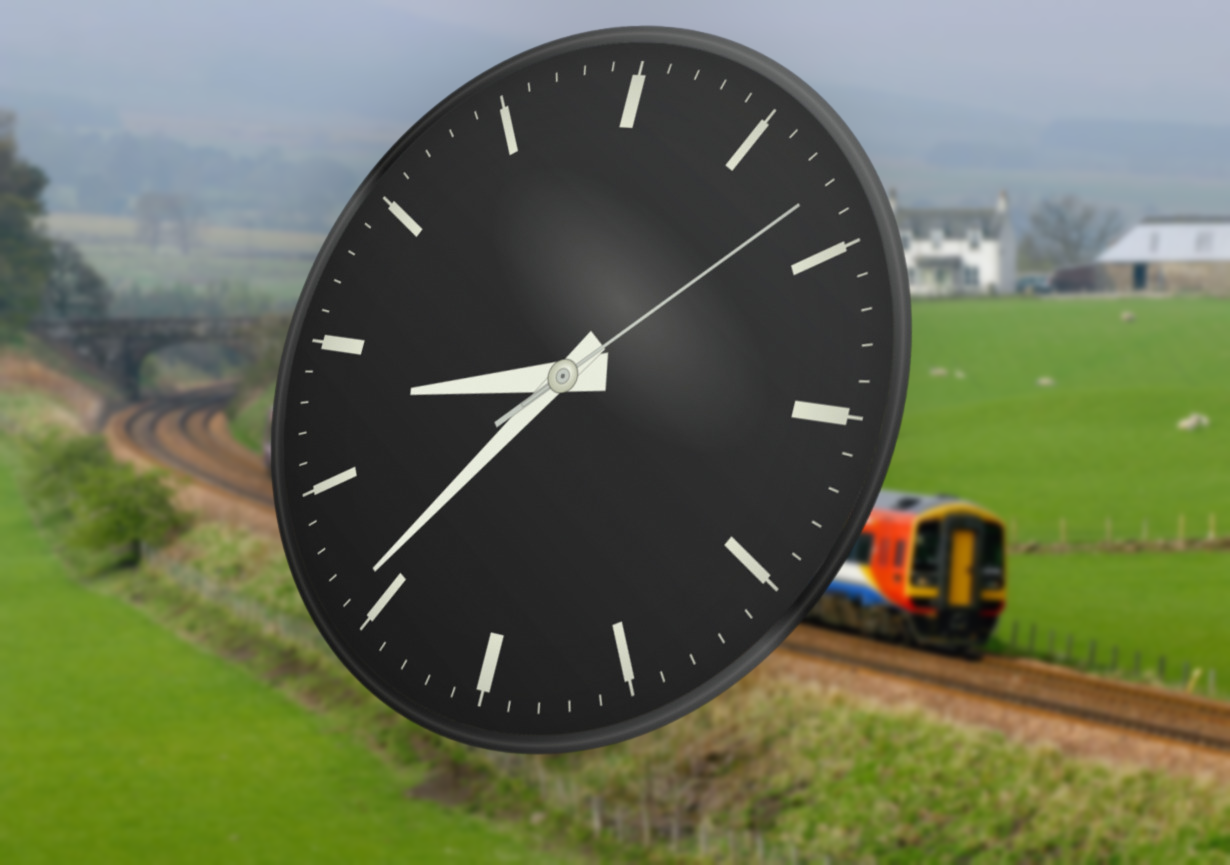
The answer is 8h36m08s
